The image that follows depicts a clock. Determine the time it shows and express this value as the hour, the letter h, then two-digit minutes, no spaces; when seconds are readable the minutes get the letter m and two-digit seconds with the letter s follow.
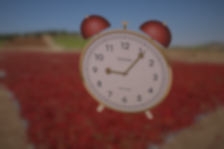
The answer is 9h06
